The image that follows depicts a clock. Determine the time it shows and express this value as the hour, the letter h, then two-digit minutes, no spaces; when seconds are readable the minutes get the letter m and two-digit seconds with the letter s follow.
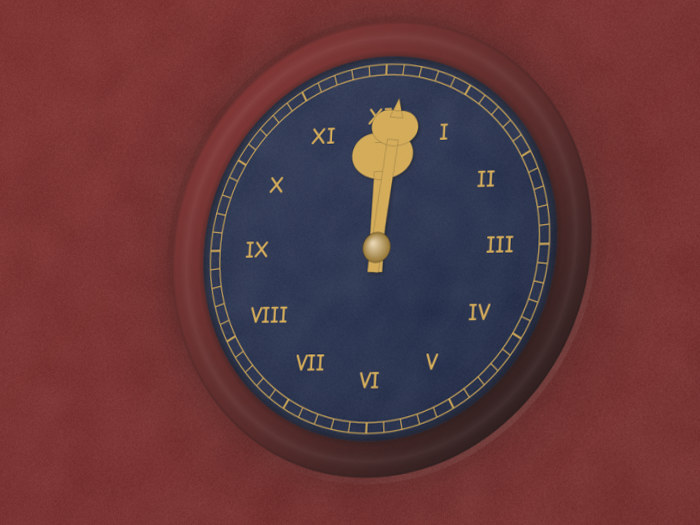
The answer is 12h01
